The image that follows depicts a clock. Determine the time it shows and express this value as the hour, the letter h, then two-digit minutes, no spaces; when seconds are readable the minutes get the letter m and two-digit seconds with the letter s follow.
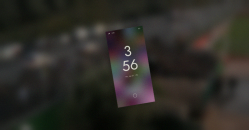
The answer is 3h56
